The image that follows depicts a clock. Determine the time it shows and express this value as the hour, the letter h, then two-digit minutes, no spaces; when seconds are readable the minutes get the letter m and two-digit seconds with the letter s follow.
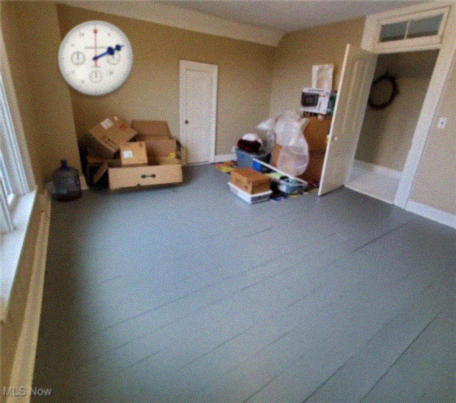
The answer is 2h11
